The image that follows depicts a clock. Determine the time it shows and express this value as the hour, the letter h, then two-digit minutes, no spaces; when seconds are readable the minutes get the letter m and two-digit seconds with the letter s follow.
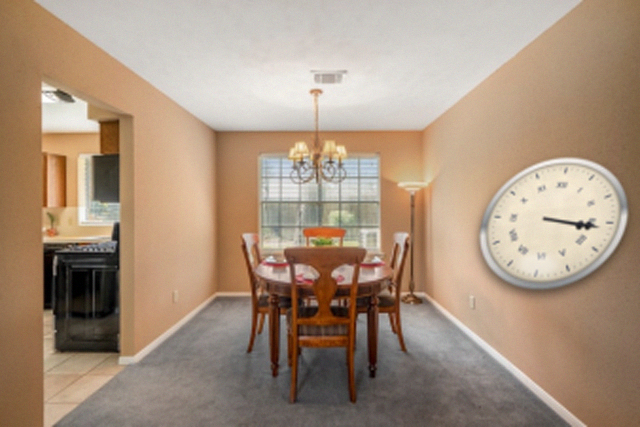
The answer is 3h16
